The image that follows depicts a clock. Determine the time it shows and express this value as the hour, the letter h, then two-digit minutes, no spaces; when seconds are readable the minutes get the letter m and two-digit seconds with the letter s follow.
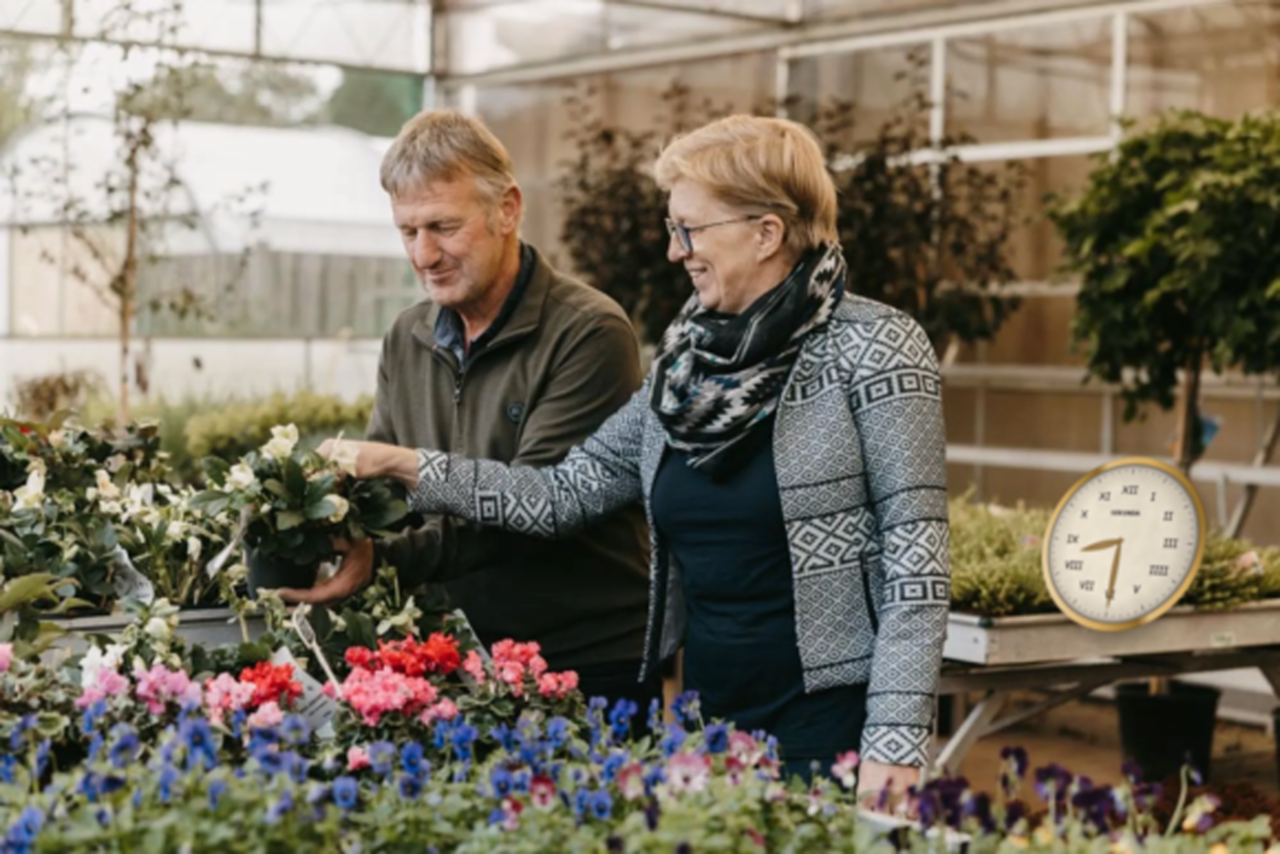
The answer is 8h30
